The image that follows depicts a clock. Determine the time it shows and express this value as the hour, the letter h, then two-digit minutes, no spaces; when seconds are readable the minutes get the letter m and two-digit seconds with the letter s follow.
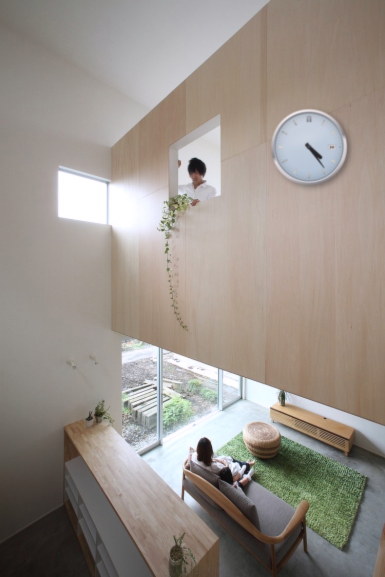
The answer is 4h24
